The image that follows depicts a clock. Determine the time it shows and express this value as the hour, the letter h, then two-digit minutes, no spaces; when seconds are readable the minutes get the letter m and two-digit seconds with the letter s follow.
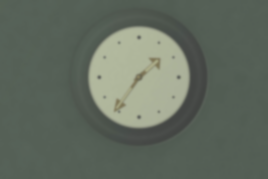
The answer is 1h36
